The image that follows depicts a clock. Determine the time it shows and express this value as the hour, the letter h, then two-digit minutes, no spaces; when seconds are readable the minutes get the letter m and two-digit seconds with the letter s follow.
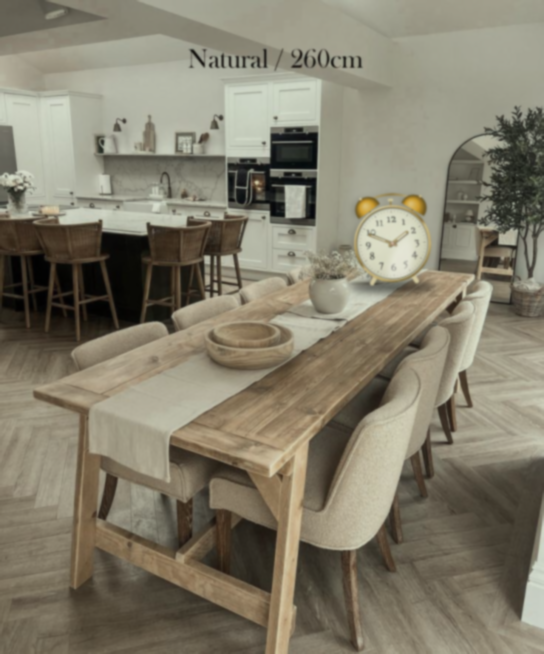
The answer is 1h49
